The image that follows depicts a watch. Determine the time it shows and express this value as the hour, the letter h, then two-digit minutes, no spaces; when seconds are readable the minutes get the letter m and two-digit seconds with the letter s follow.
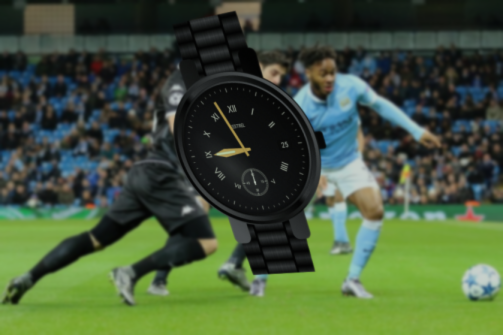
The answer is 8h57
